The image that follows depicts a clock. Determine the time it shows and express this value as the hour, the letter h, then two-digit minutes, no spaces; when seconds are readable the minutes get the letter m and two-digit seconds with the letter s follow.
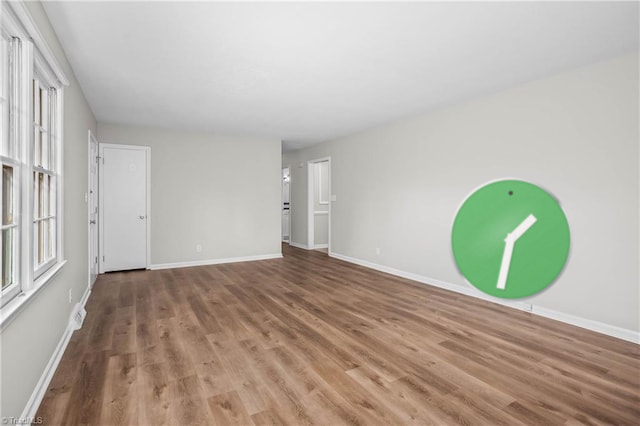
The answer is 1h32
